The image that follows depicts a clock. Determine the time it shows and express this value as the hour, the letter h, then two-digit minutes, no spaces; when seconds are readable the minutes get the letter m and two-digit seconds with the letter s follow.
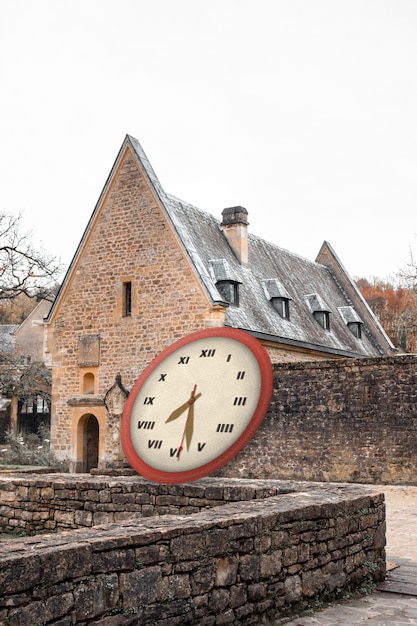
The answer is 7h27m29s
